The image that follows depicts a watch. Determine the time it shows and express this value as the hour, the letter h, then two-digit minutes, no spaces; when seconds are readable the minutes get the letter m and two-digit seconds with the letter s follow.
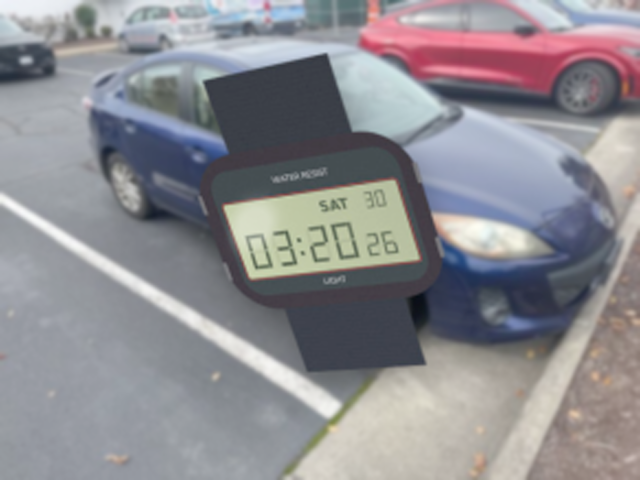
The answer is 3h20m26s
